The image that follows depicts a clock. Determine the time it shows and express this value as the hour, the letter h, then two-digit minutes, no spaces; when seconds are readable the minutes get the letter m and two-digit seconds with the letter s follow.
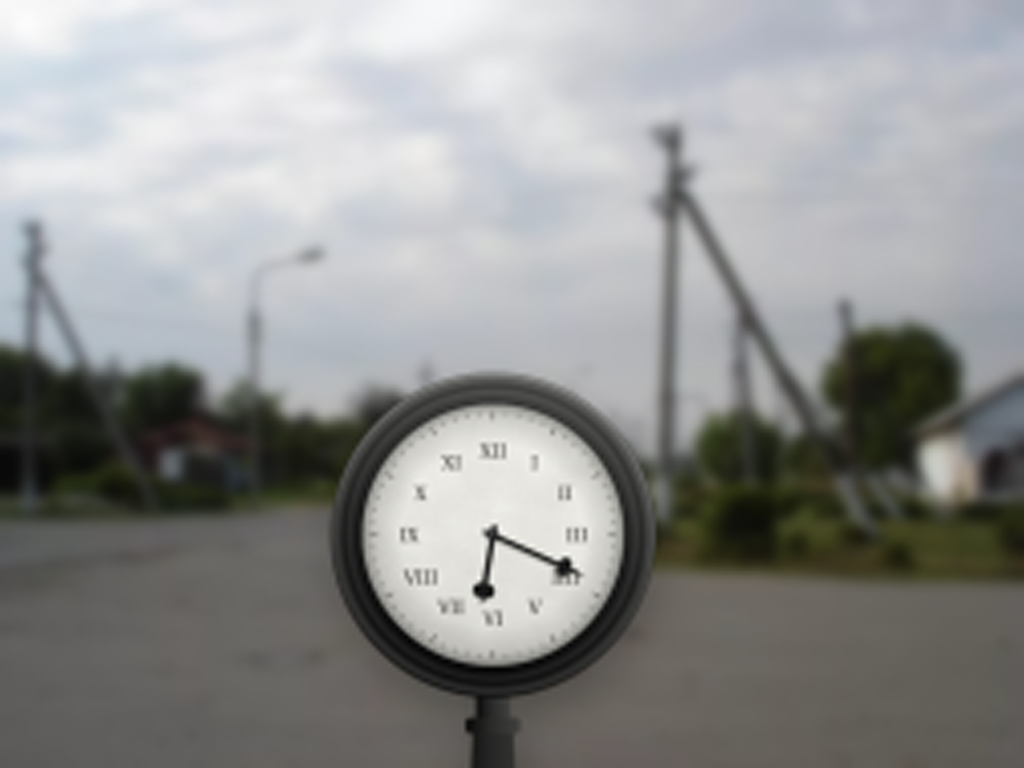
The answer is 6h19
